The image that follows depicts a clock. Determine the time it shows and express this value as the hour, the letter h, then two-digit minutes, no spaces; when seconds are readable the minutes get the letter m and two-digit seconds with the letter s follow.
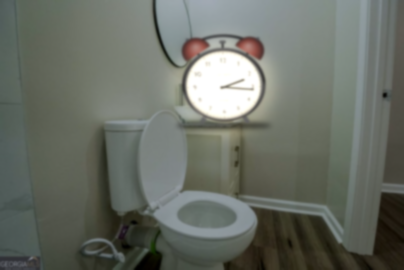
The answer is 2h16
